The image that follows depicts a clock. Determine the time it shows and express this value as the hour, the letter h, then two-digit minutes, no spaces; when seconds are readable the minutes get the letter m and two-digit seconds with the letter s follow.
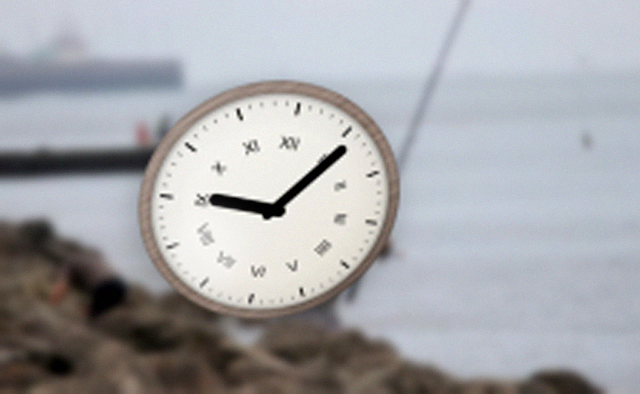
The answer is 9h06
